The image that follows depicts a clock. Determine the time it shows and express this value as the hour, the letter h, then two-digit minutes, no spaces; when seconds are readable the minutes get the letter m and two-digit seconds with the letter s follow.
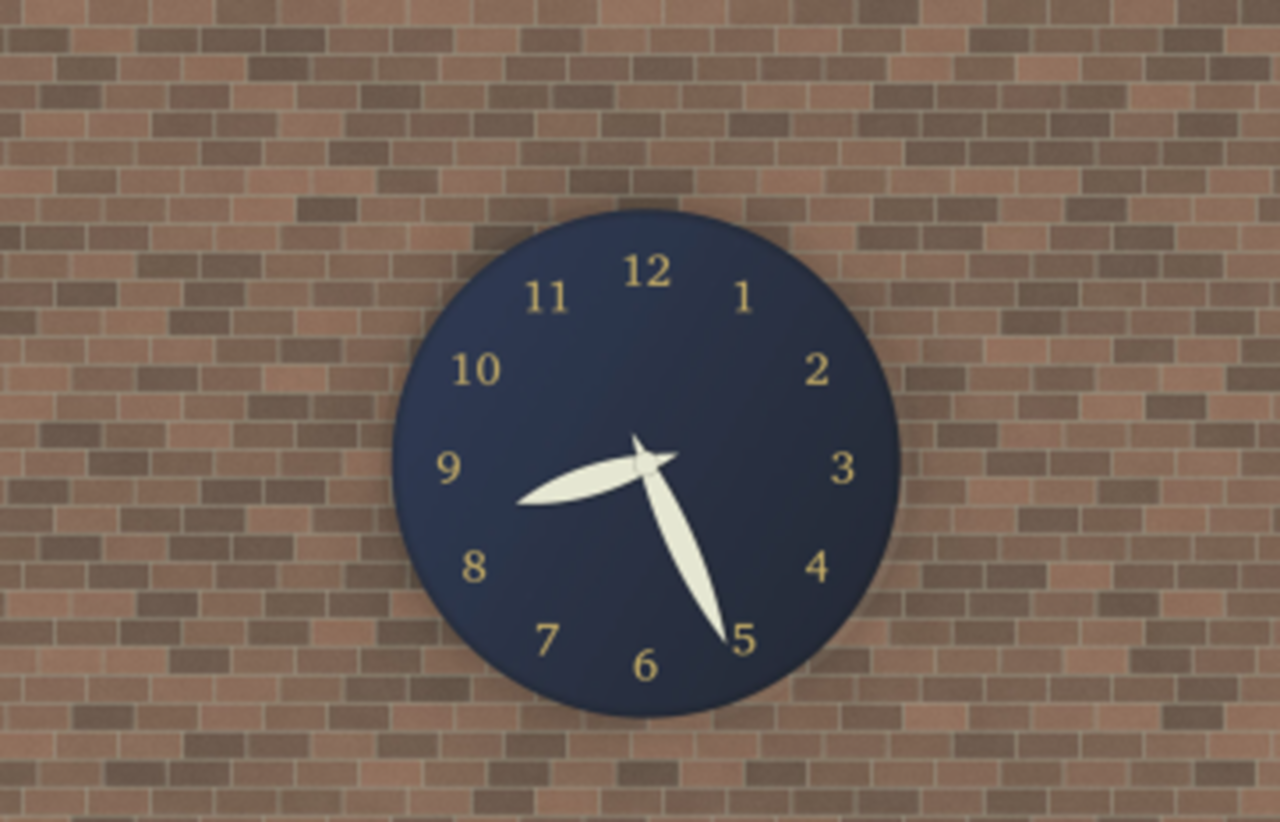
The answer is 8h26
